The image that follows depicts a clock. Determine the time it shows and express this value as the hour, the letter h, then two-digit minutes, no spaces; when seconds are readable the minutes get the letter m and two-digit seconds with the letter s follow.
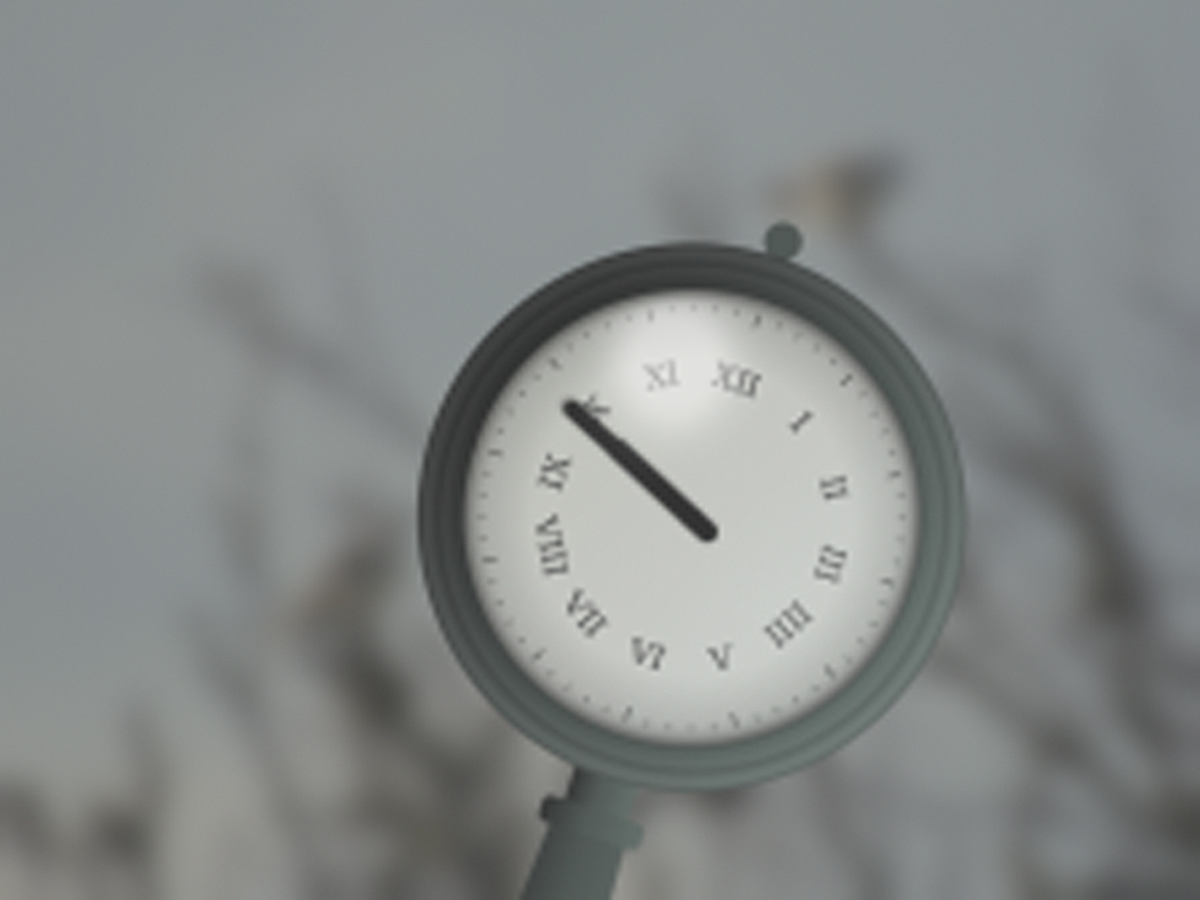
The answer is 9h49
